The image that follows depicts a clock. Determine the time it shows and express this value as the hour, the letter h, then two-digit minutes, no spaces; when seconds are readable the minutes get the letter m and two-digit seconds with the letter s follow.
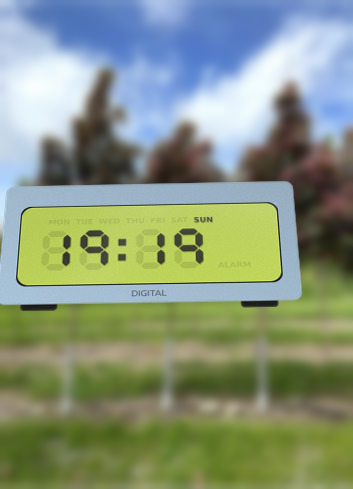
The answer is 19h19
